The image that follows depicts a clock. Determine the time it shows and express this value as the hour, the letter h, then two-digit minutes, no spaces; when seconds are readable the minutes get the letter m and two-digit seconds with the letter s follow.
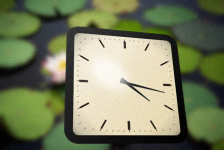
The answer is 4h17
